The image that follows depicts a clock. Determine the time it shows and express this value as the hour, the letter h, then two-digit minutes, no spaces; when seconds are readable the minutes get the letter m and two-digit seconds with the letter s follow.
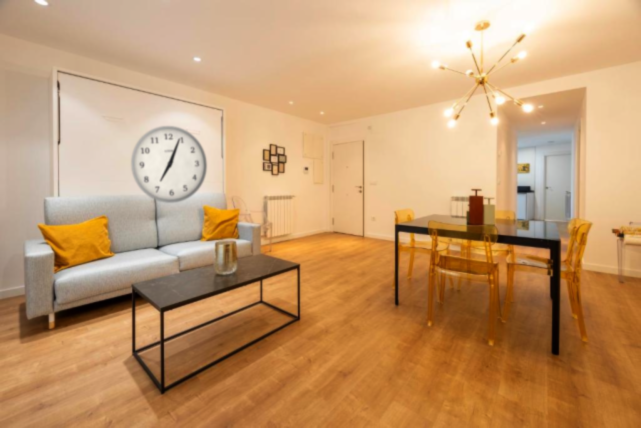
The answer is 7h04
